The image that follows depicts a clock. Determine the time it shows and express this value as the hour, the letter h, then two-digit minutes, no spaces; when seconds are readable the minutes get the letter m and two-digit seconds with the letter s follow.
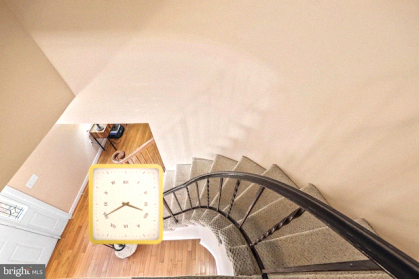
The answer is 3h40
